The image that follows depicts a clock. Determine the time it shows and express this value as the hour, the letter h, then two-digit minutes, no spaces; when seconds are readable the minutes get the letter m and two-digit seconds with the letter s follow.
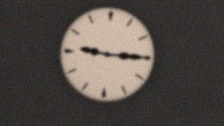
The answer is 9h15
